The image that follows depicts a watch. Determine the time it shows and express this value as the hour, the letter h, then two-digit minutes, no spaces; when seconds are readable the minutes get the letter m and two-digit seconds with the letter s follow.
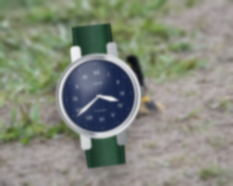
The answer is 3h39
